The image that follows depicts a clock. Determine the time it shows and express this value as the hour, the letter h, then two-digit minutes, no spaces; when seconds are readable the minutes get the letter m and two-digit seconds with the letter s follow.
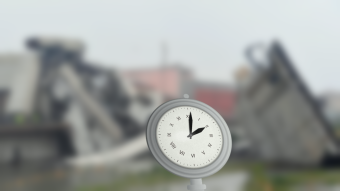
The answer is 2h01
